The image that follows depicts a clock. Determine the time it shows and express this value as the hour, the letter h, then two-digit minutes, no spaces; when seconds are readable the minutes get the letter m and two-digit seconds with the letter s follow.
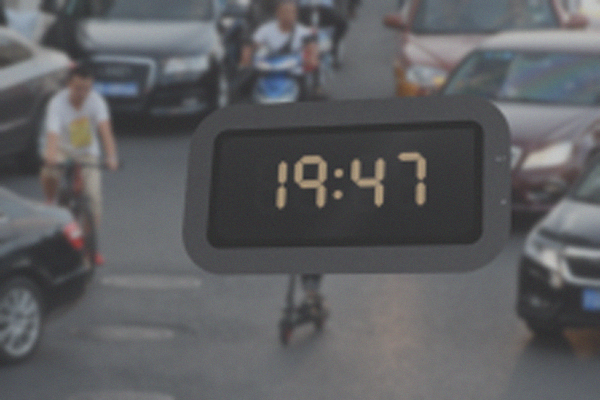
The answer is 19h47
